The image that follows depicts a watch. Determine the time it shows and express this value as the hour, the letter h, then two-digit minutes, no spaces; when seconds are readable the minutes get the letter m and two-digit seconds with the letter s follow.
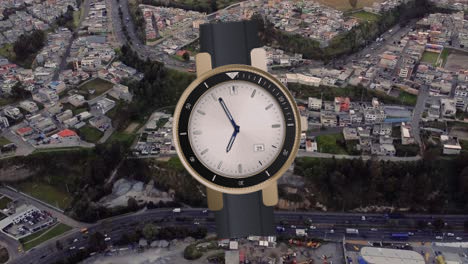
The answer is 6h56
